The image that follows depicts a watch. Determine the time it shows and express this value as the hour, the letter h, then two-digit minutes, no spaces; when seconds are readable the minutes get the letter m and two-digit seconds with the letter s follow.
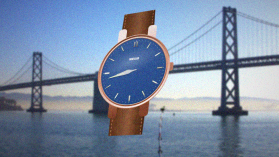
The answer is 8h43
